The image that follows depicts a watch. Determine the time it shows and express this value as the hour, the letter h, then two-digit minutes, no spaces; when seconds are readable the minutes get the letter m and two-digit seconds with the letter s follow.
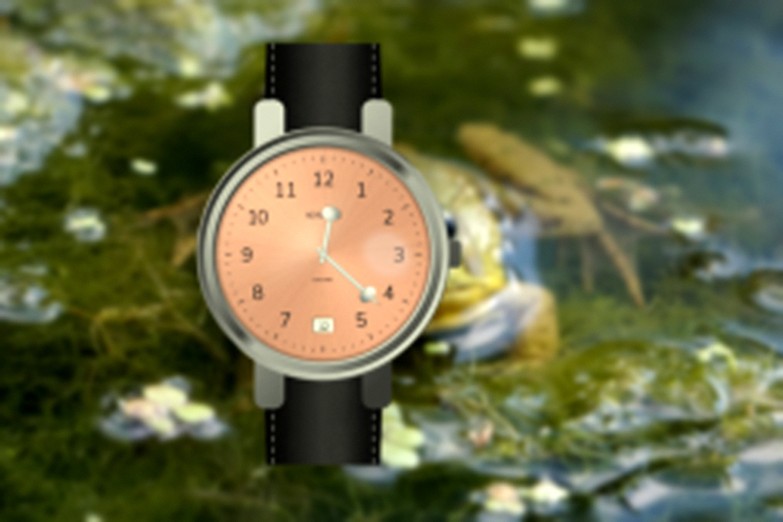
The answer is 12h22
